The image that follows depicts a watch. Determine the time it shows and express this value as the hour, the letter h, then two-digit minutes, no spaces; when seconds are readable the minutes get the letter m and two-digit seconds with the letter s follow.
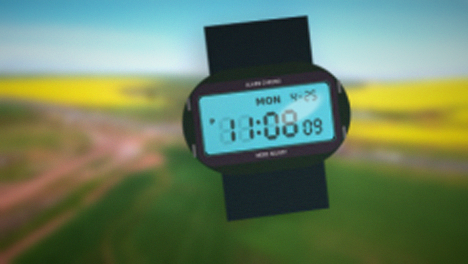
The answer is 11h08m09s
